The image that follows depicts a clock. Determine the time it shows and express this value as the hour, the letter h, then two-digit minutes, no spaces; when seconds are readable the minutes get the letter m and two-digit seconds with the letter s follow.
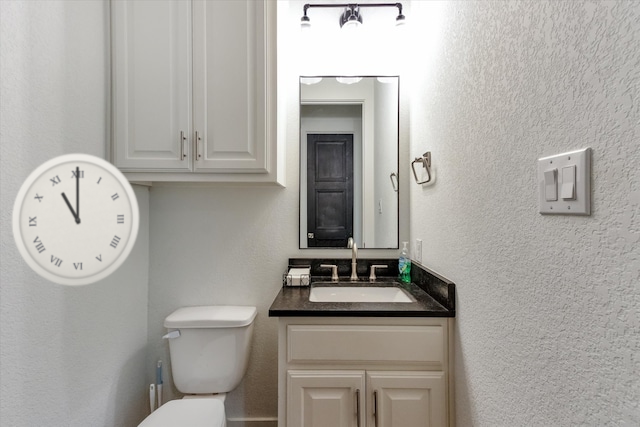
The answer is 11h00
